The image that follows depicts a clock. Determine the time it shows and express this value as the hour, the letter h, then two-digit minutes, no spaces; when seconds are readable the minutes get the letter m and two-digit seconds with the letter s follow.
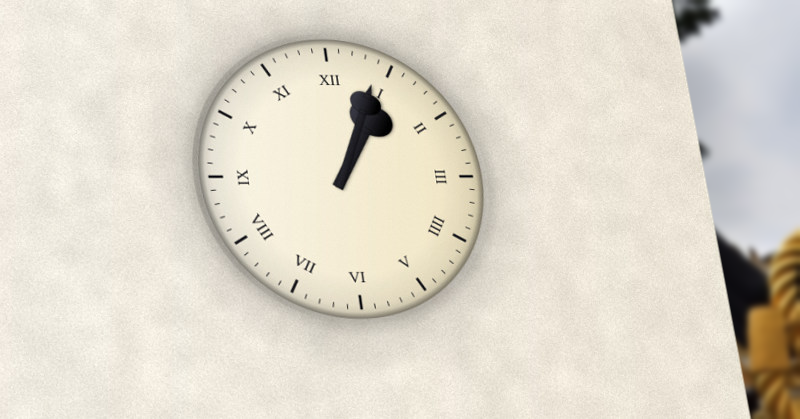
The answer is 1h04
